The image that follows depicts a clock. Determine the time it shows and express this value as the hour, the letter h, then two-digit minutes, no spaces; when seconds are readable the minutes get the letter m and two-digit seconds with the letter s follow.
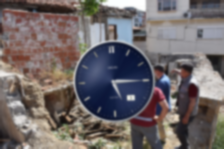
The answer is 5h15
